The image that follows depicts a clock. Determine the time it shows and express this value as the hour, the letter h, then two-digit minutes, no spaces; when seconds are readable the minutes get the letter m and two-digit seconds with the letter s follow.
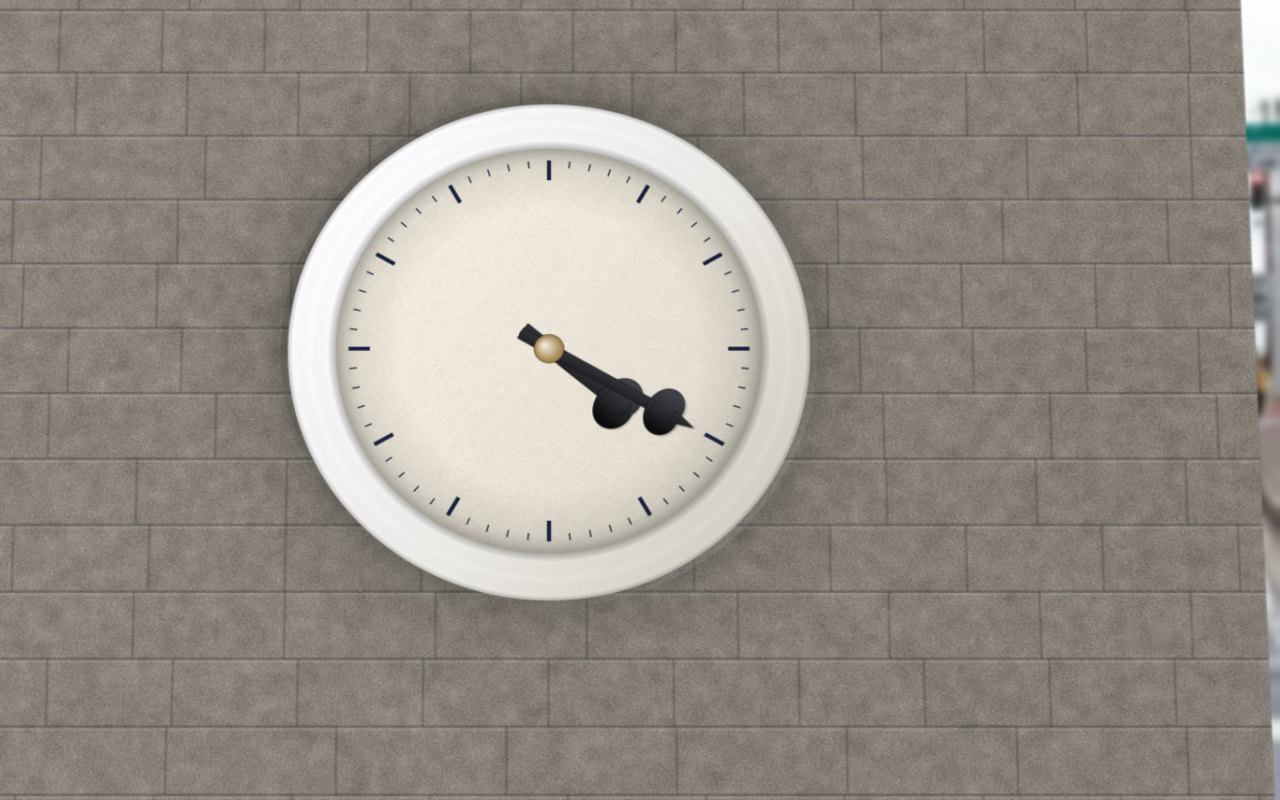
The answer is 4h20
